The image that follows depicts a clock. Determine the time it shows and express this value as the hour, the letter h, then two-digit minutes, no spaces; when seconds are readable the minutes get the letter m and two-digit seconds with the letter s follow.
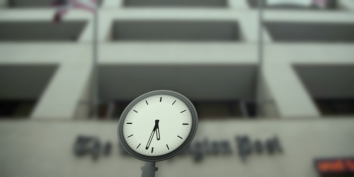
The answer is 5h32
